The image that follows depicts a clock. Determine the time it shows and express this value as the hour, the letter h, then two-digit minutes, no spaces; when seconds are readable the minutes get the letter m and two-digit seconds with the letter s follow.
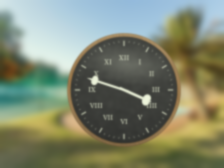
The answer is 3h48
